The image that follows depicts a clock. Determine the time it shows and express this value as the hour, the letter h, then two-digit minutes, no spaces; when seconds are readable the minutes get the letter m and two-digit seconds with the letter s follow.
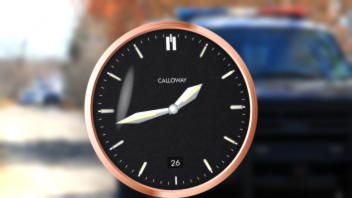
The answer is 1h43
